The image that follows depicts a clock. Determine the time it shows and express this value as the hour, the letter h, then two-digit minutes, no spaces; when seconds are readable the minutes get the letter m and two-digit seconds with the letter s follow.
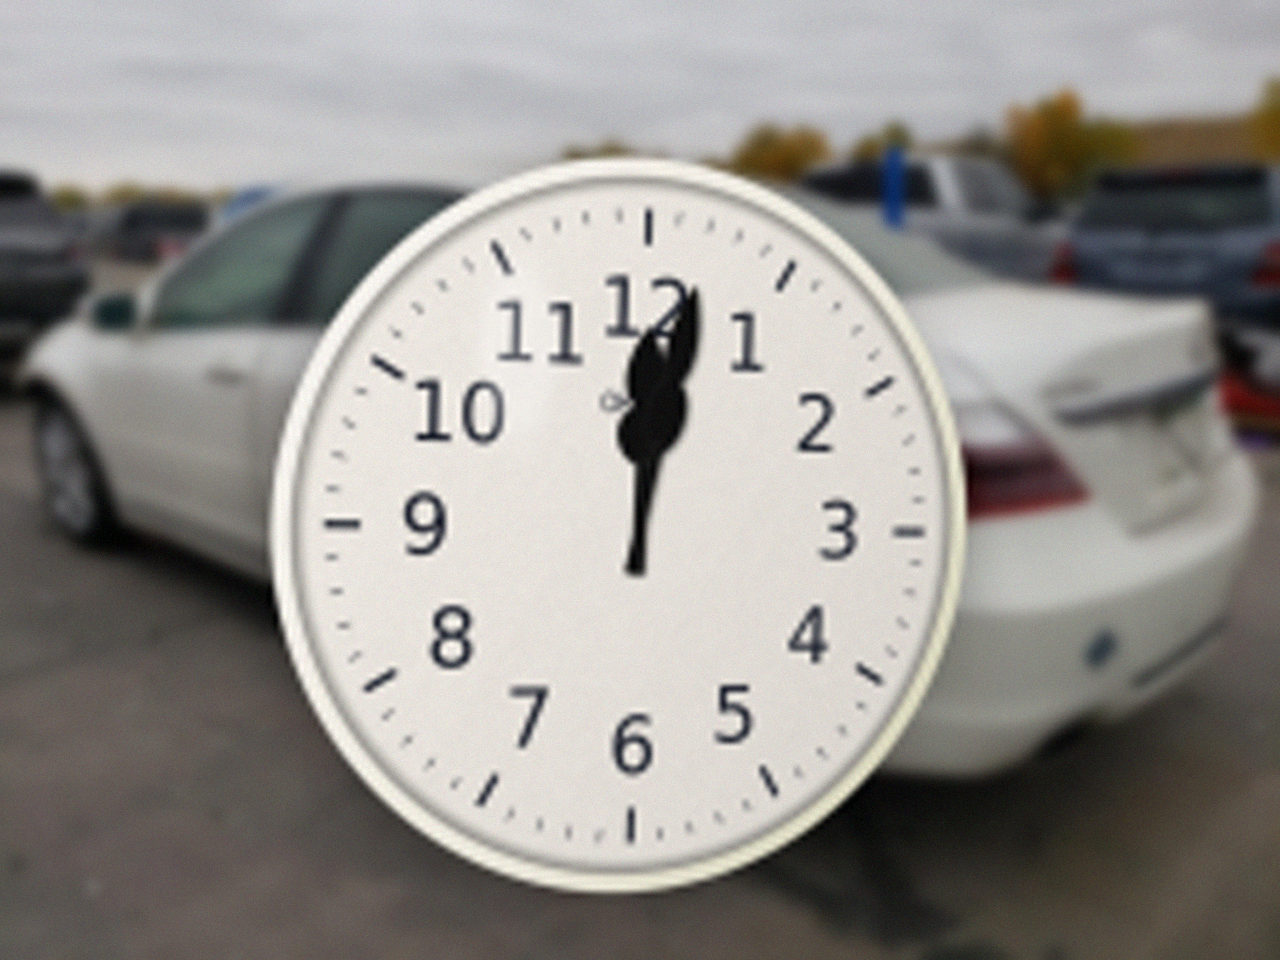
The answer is 12h02
